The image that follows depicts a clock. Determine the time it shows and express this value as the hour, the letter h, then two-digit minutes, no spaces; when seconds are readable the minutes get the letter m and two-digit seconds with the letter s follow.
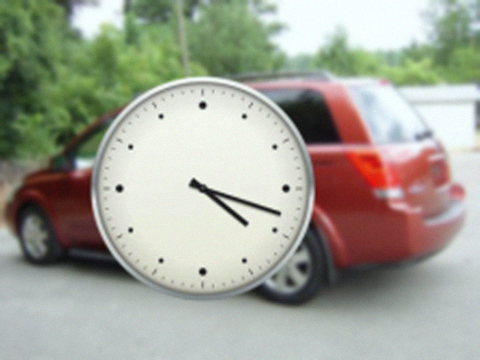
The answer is 4h18
